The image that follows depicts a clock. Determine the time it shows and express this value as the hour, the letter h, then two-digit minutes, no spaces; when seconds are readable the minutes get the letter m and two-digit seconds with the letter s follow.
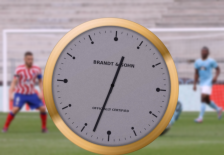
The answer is 12h33
